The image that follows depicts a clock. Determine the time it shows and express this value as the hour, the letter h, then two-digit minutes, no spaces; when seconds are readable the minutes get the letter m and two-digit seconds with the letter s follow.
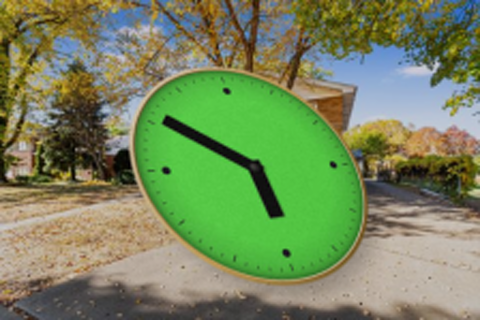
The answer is 5h51
